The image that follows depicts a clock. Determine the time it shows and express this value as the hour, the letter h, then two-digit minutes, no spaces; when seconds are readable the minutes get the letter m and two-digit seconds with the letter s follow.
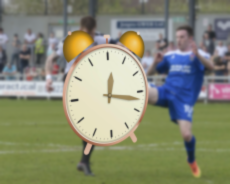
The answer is 12h17
